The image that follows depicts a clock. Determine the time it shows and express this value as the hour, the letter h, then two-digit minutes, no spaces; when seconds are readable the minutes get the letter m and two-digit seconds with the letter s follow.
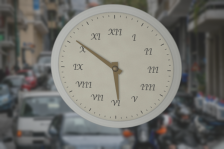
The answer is 5h51
